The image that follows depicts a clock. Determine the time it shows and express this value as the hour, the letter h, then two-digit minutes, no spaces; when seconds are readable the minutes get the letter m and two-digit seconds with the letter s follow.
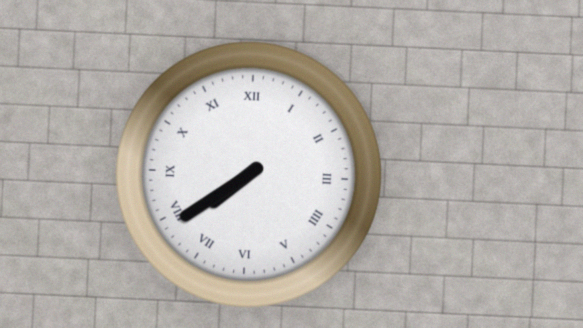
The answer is 7h39
